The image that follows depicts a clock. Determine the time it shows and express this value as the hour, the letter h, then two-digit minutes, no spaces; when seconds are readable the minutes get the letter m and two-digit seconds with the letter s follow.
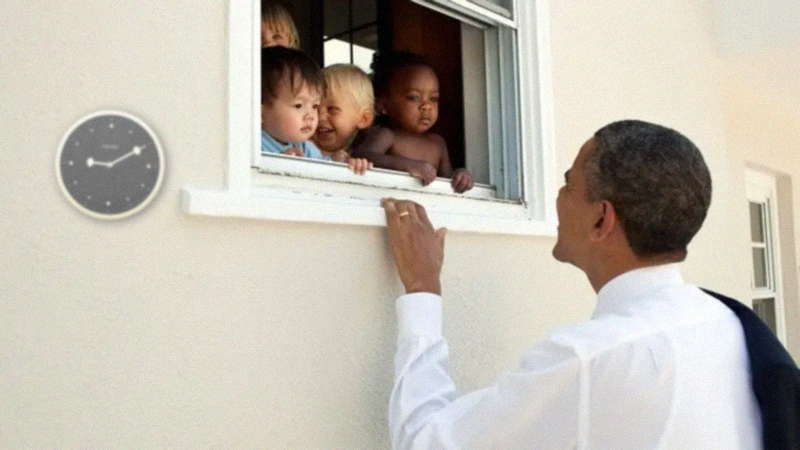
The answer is 9h10
